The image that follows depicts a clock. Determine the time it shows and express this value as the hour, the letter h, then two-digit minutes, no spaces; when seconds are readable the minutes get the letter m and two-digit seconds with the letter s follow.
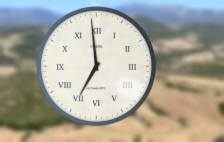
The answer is 6h59
